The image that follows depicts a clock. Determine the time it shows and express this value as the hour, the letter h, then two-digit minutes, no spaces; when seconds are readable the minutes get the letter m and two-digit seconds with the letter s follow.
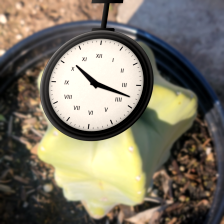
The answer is 10h18
